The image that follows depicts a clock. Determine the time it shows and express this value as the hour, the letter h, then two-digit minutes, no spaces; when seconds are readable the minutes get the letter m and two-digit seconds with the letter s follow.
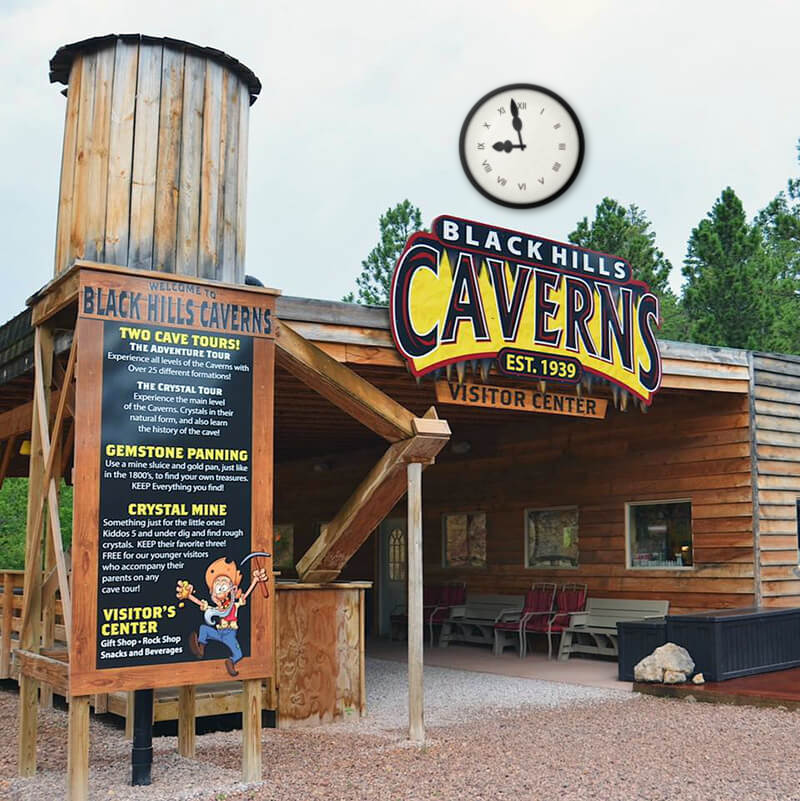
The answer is 8h58
